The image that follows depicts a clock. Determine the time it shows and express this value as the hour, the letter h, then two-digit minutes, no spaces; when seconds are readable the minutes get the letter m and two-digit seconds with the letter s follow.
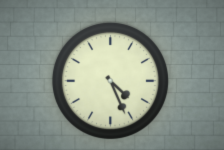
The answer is 4h26
